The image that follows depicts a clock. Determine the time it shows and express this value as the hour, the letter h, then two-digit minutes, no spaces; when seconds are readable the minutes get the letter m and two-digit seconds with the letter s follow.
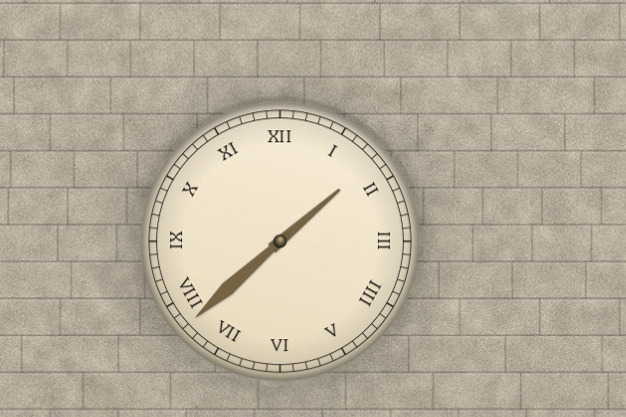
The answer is 1h38
